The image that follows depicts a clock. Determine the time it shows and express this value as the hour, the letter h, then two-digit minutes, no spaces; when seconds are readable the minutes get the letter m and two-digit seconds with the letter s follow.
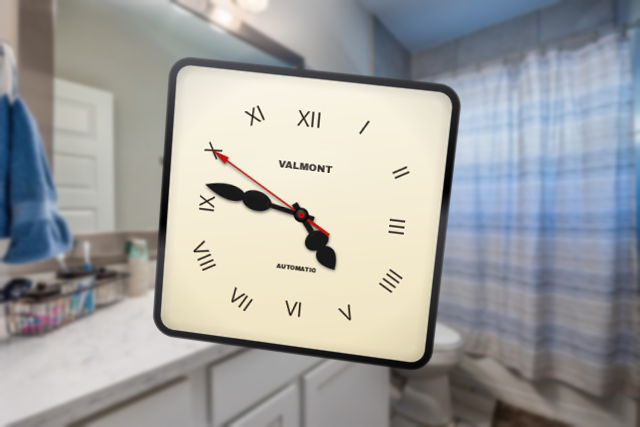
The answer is 4h46m50s
